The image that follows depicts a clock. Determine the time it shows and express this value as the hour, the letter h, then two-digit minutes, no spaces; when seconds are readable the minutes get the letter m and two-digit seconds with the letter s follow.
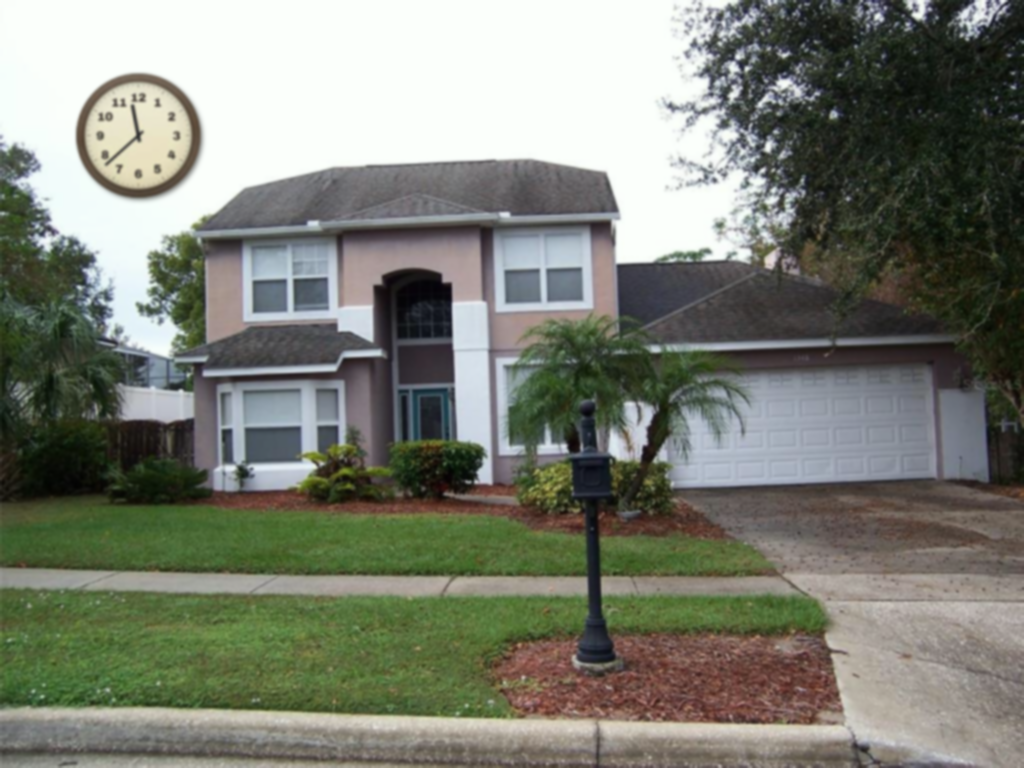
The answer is 11h38
